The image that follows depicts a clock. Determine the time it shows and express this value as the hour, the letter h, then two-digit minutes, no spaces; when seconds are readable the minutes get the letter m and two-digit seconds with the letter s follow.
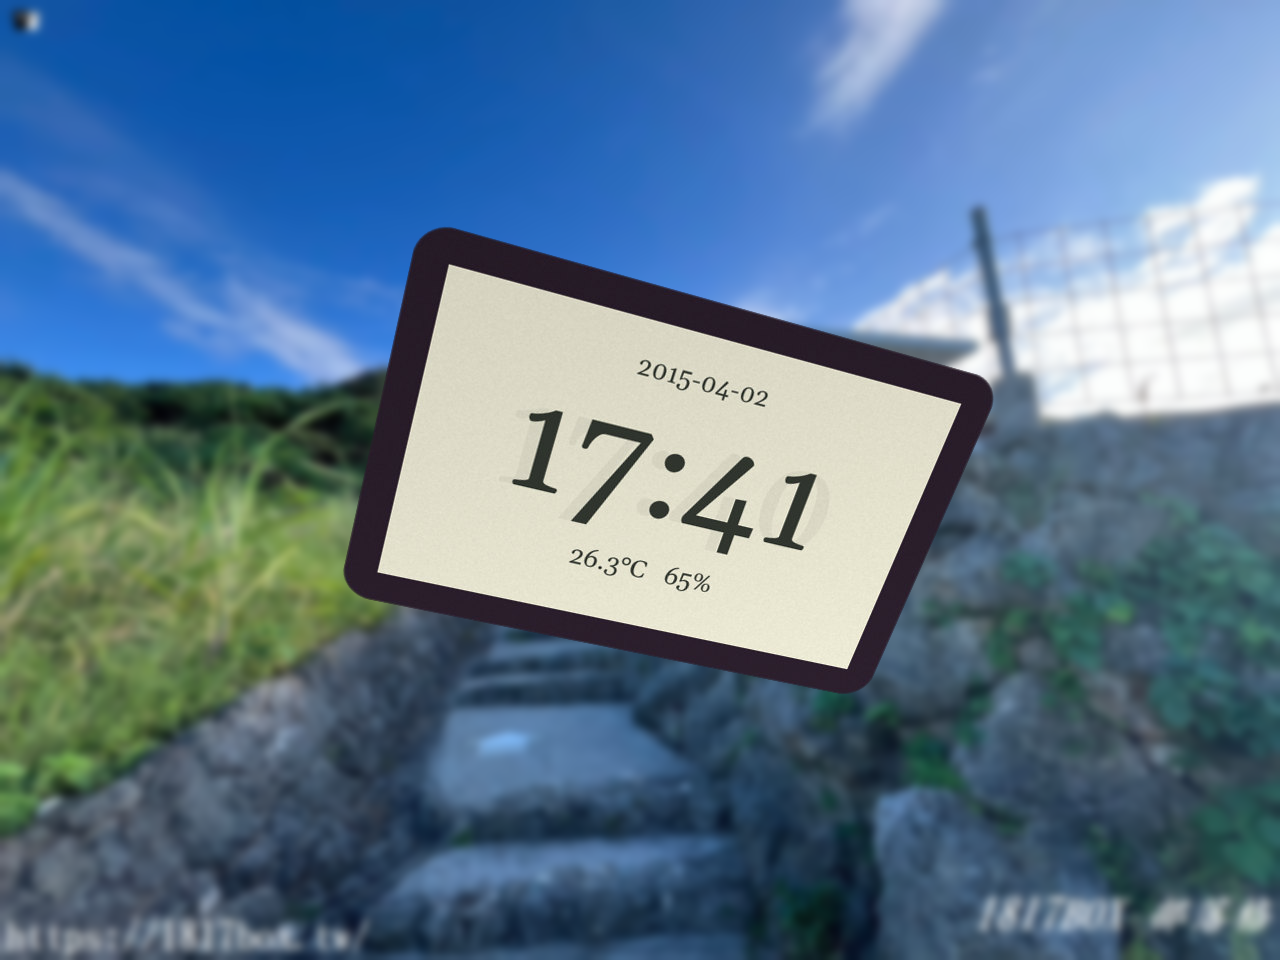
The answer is 17h41
